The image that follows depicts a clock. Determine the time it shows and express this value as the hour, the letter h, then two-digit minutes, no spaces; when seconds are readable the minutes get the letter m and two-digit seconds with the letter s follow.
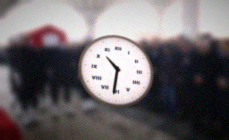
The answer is 10h31
